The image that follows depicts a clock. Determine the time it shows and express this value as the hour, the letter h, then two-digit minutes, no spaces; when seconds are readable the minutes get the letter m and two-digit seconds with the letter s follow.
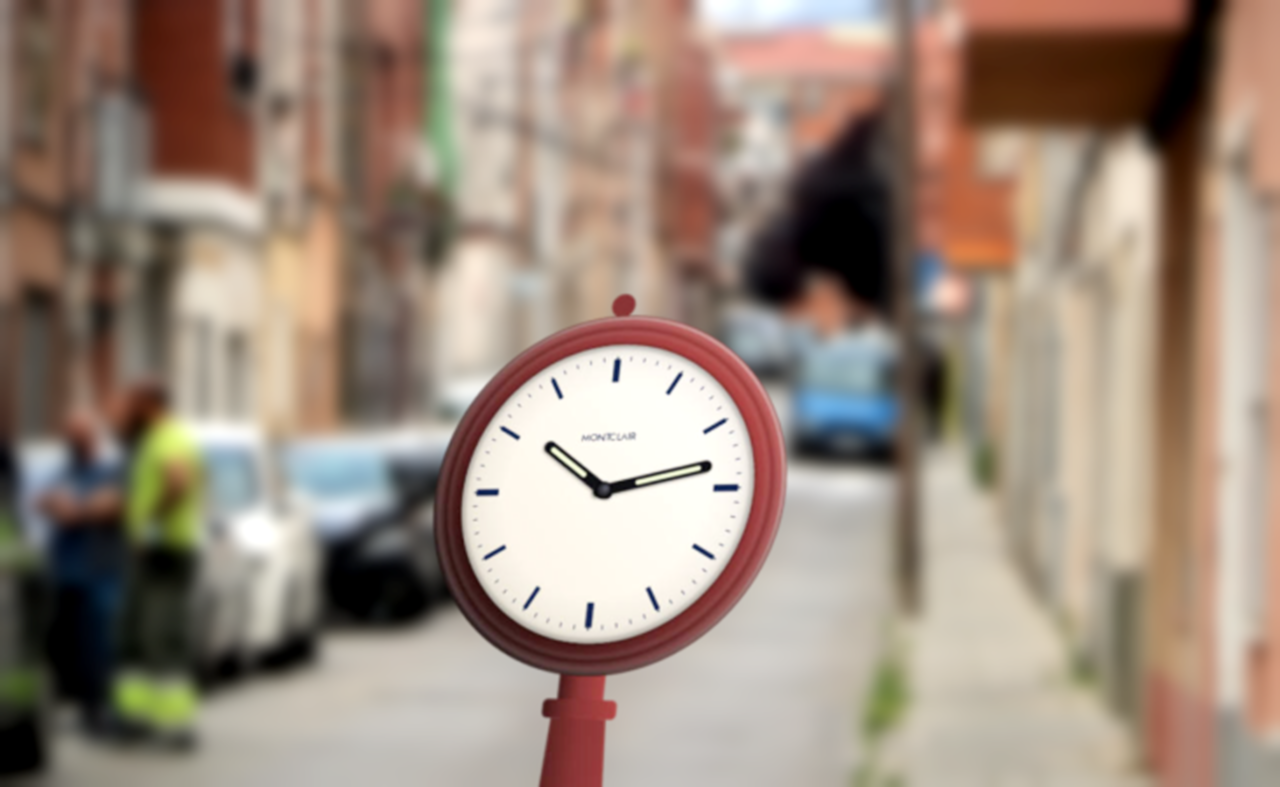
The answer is 10h13
